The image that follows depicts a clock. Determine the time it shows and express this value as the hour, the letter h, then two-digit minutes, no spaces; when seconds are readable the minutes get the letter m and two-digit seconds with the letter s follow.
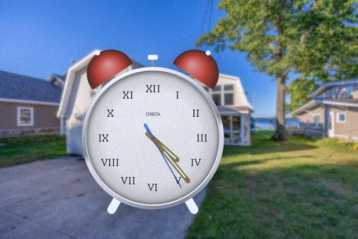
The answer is 4h23m25s
